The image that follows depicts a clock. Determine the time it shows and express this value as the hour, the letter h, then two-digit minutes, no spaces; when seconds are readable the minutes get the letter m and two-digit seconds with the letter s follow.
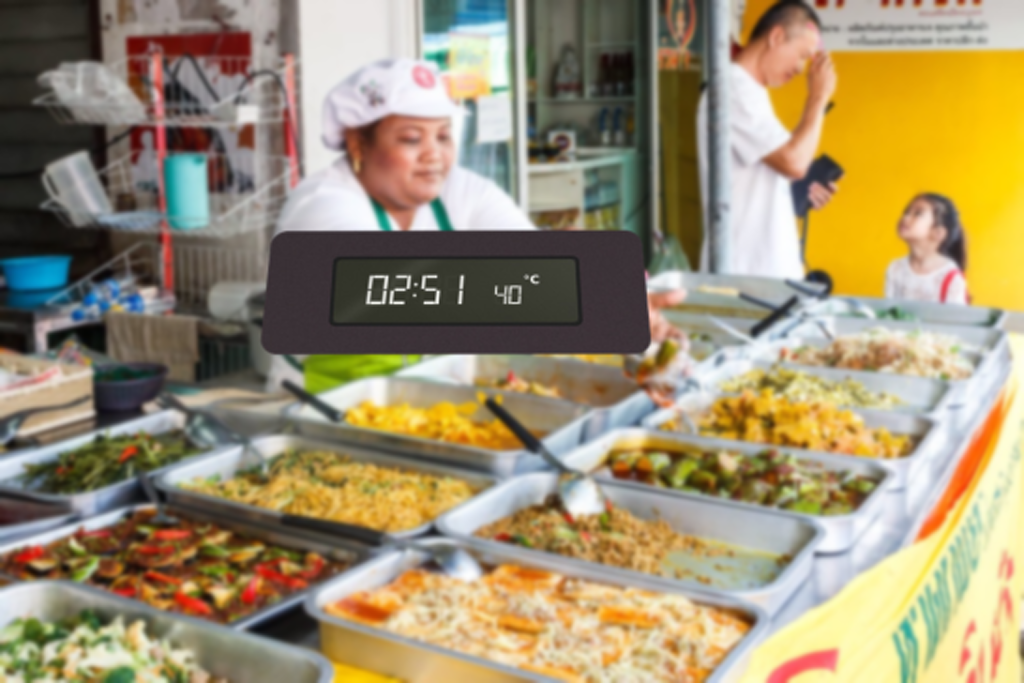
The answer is 2h51
